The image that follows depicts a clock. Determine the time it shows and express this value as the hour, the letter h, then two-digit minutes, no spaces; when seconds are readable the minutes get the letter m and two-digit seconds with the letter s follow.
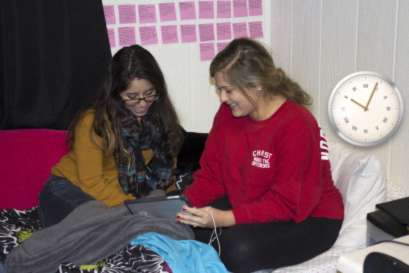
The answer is 10h04
